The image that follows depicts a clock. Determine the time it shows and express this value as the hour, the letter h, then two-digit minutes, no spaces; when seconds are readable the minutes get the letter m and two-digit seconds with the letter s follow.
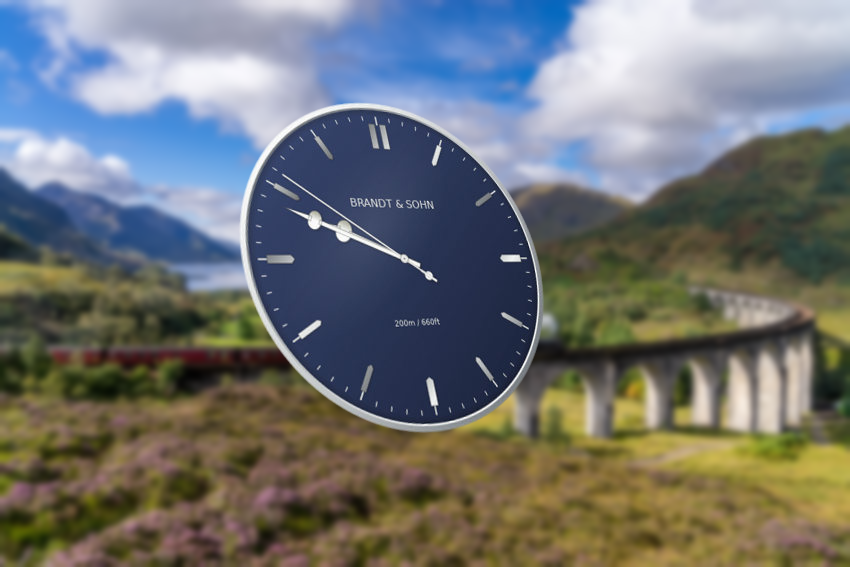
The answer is 9h48m51s
